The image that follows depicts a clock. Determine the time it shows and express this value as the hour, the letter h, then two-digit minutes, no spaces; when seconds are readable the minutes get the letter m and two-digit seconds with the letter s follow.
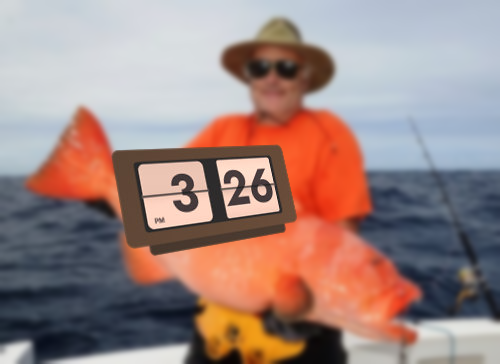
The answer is 3h26
